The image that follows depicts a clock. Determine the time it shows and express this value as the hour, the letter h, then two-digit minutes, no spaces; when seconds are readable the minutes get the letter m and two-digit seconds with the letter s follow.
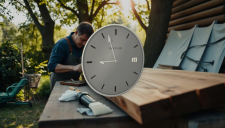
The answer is 8h57
